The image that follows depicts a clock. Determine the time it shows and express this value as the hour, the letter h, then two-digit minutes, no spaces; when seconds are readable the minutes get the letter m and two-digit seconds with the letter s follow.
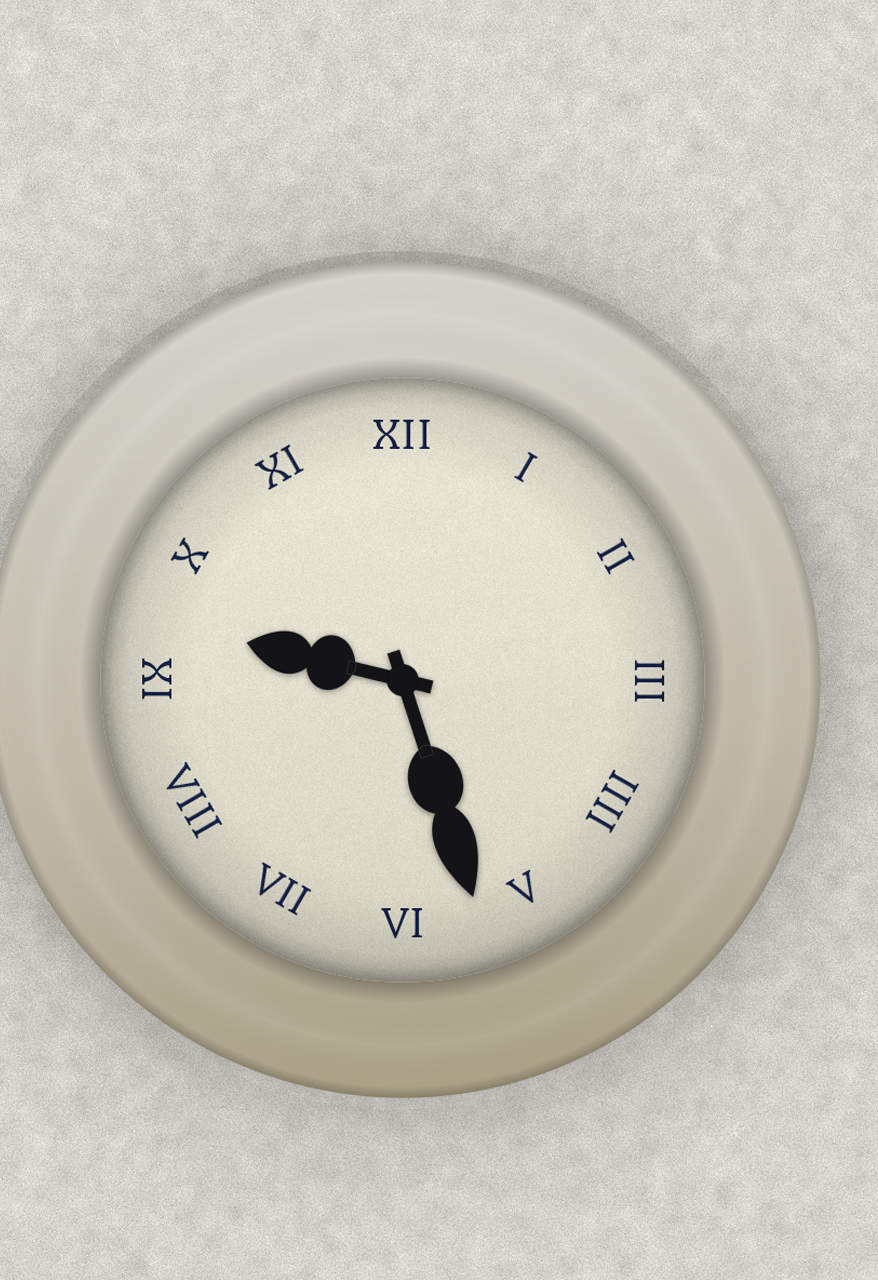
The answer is 9h27
